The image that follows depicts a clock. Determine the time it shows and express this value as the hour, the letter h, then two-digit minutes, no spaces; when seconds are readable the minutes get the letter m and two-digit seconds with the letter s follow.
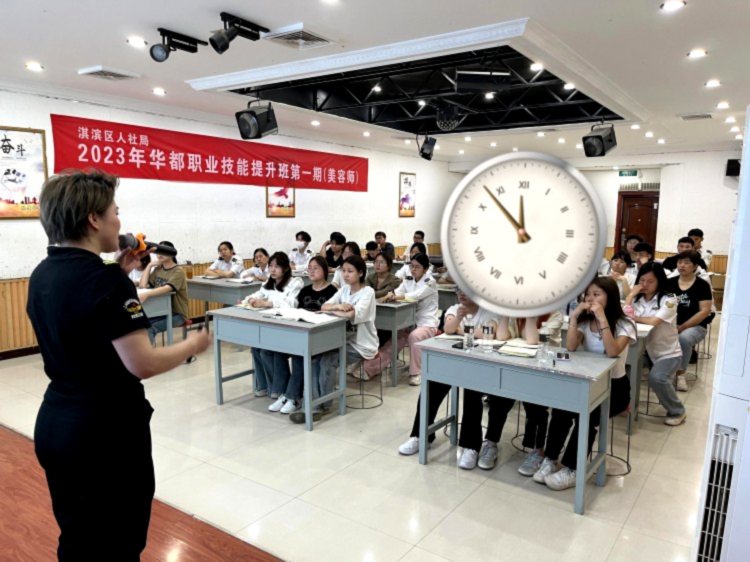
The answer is 11h53
